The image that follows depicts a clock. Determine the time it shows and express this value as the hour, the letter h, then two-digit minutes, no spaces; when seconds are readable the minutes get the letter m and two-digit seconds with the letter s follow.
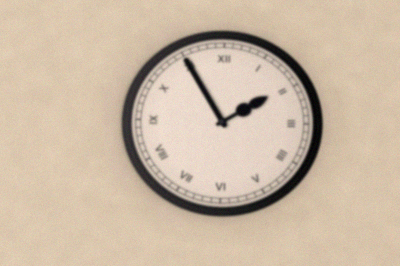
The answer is 1h55
